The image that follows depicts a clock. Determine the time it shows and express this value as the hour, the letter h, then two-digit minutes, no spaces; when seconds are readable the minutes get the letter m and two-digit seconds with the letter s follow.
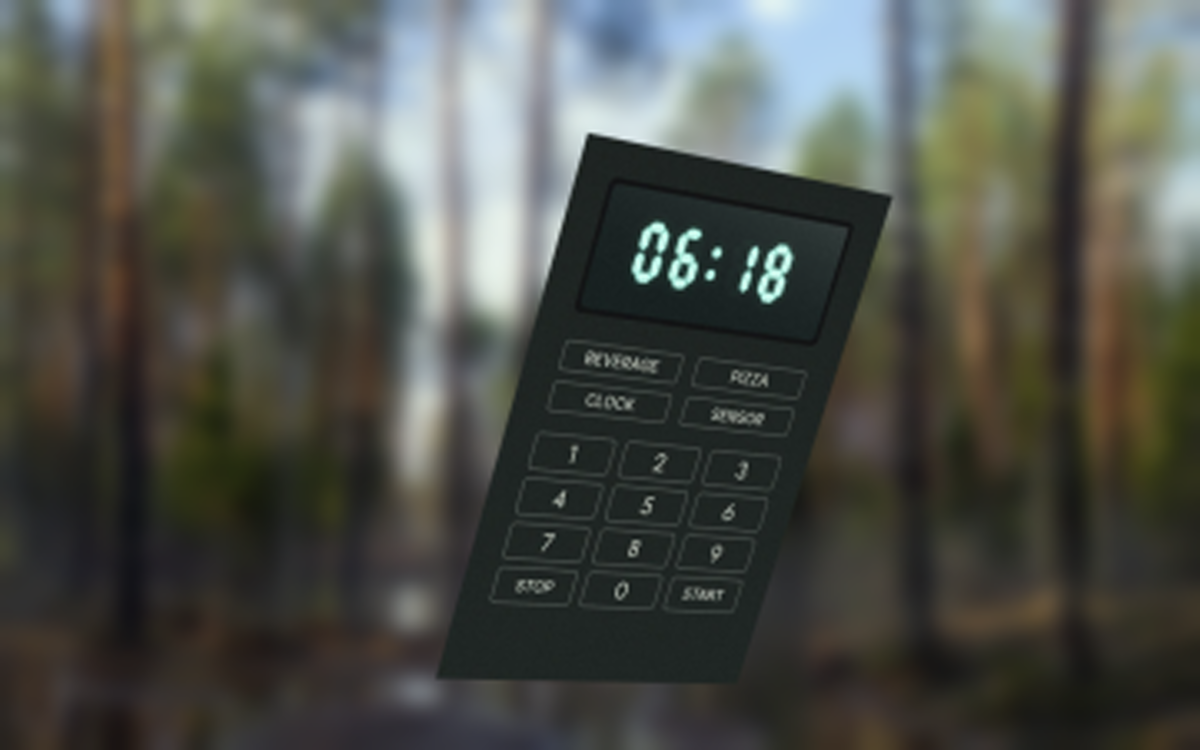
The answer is 6h18
